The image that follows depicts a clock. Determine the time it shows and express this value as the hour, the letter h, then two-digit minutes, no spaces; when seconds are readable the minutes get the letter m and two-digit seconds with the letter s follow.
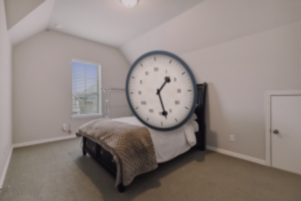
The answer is 1h28
